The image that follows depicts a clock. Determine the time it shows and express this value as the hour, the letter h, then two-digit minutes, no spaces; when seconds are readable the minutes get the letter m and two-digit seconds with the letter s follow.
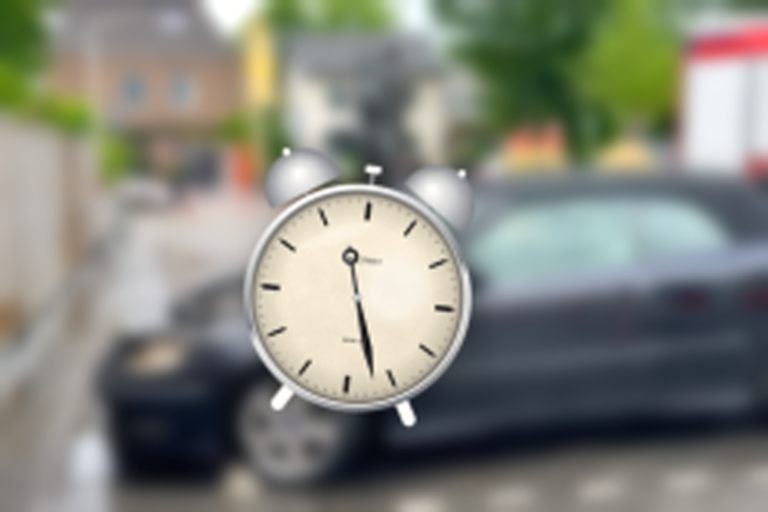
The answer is 11h27
